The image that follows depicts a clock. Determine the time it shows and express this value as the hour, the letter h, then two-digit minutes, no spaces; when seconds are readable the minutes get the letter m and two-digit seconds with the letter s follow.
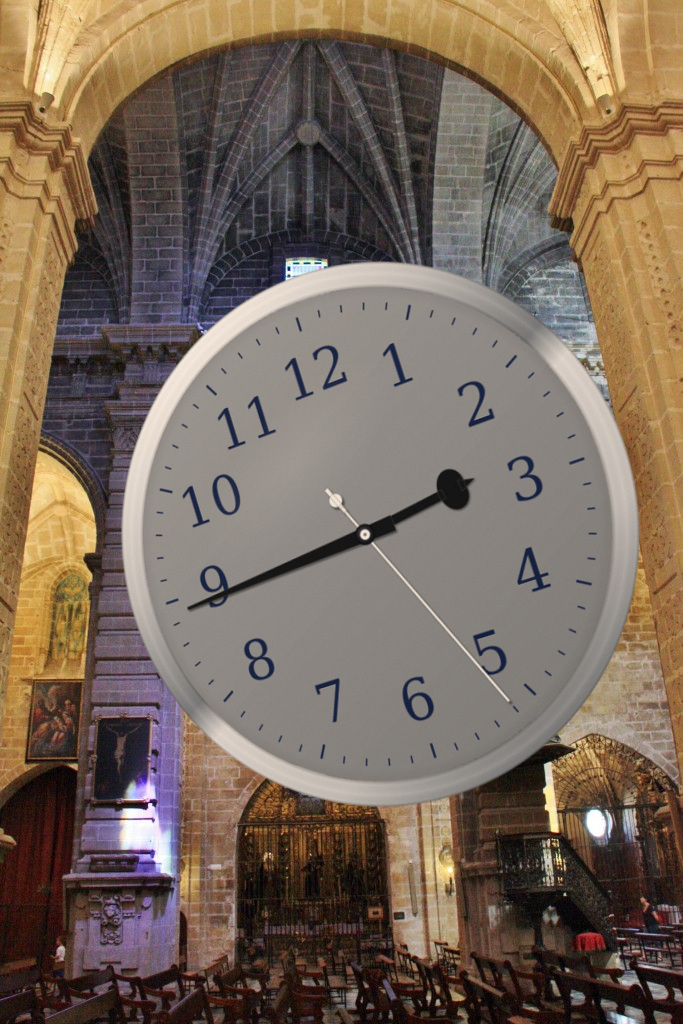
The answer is 2h44m26s
